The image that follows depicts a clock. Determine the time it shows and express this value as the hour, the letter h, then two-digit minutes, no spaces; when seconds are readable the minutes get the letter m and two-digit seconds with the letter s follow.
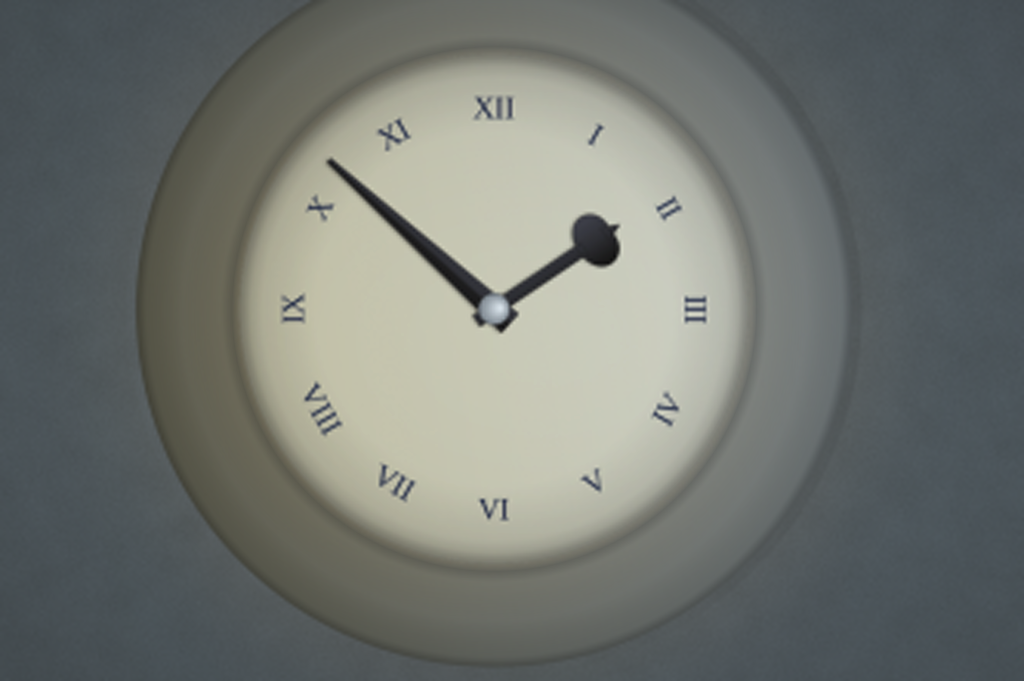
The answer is 1h52
